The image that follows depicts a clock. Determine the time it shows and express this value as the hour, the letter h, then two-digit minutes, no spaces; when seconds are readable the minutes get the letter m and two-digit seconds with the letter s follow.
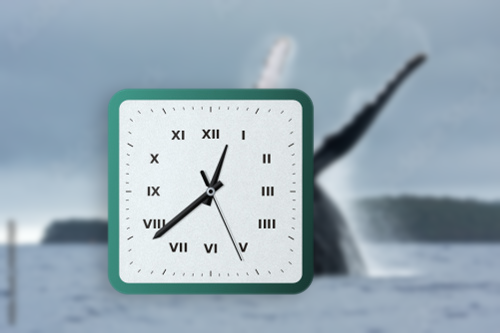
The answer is 12h38m26s
